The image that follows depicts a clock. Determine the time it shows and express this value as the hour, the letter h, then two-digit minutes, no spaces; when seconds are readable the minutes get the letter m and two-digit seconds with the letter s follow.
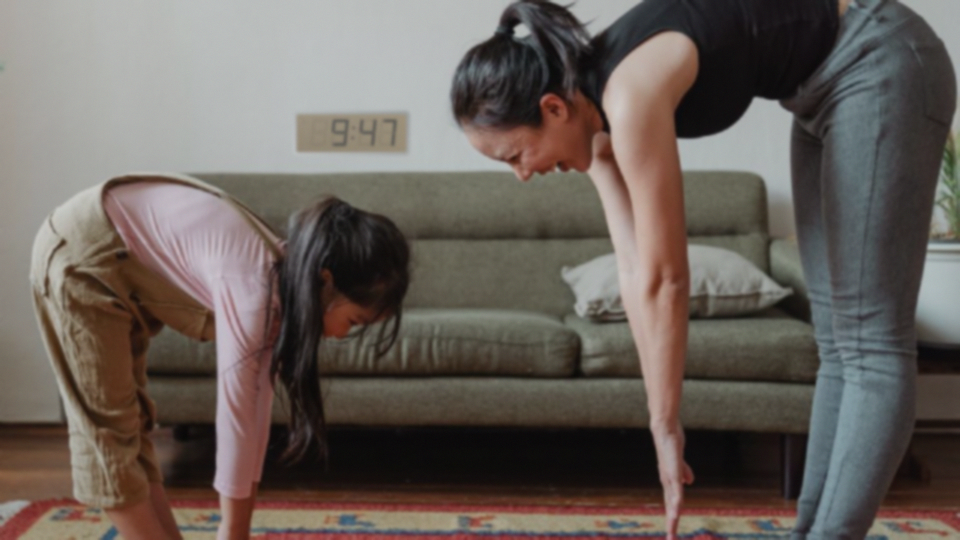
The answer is 9h47
